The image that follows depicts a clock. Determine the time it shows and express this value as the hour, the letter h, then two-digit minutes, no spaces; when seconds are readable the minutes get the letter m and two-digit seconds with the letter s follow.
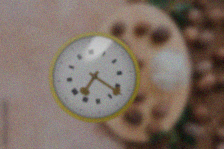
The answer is 7h22
